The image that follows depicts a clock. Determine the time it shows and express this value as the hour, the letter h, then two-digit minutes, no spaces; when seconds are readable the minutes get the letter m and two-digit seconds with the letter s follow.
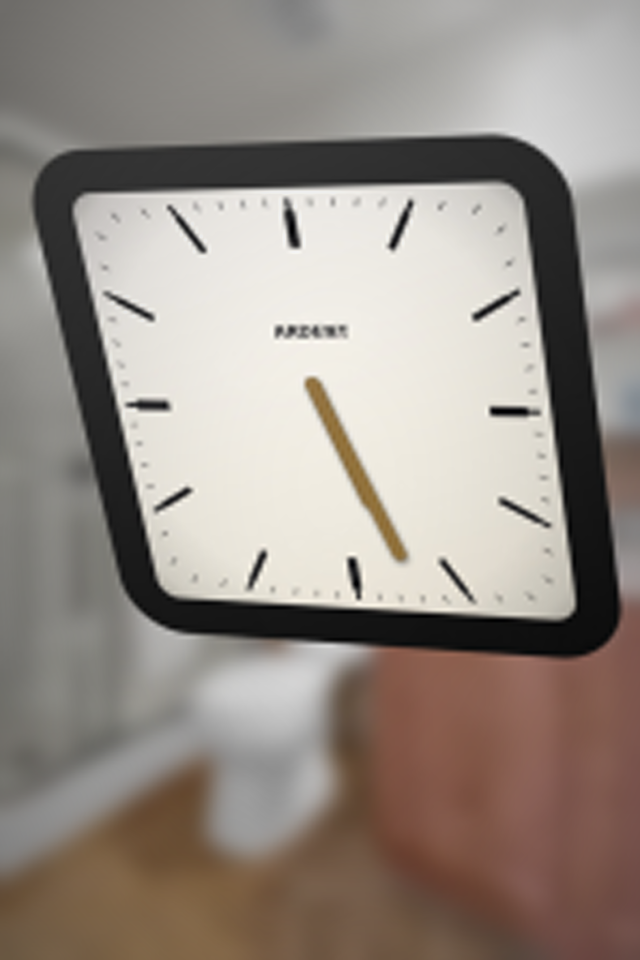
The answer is 5h27
